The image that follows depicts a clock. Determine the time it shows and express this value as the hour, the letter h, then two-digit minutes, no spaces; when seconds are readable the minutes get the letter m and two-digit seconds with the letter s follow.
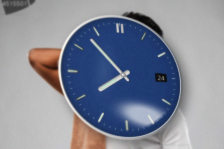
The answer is 7h53
